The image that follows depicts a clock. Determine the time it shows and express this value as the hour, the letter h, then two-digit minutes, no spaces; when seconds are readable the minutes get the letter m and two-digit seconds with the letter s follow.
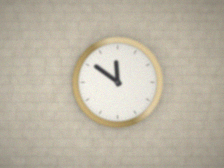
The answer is 11h51
